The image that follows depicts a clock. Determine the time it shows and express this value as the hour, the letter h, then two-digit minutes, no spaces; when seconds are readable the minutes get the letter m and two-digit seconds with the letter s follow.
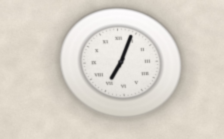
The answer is 7h04
